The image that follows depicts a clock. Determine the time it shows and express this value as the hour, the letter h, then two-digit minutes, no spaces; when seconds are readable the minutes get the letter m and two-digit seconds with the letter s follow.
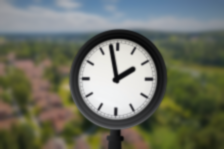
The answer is 1h58
